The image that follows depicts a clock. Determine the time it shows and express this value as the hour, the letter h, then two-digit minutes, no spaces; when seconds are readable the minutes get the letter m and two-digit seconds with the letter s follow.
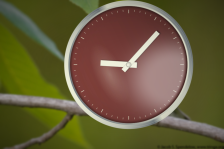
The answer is 9h07
